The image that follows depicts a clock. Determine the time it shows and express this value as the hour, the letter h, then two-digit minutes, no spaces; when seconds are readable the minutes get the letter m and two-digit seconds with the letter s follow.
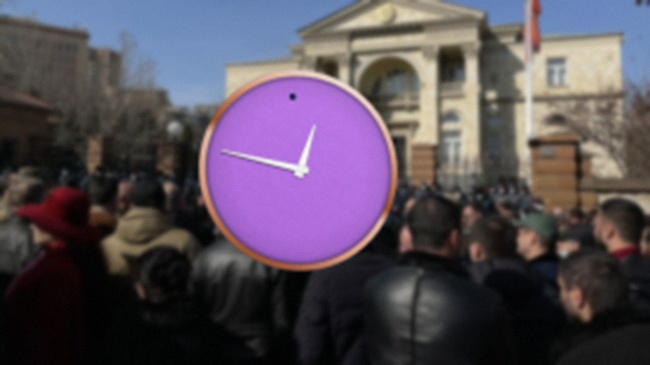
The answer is 12h48
